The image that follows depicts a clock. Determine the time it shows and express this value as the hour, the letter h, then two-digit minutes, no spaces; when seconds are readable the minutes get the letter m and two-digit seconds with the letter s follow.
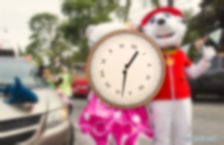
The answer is 12h28
